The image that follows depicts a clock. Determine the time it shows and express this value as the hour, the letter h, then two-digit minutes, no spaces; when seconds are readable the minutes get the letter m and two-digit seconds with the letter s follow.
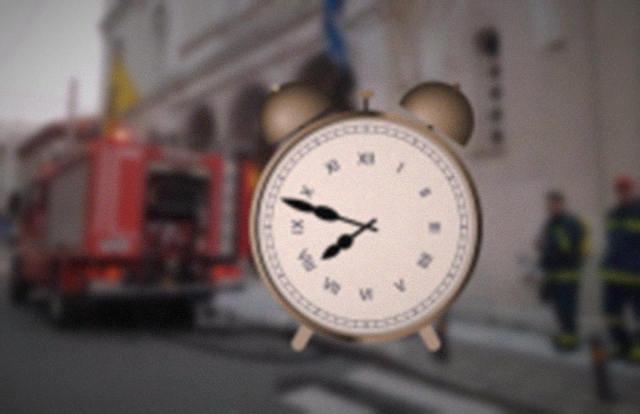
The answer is 7h48
